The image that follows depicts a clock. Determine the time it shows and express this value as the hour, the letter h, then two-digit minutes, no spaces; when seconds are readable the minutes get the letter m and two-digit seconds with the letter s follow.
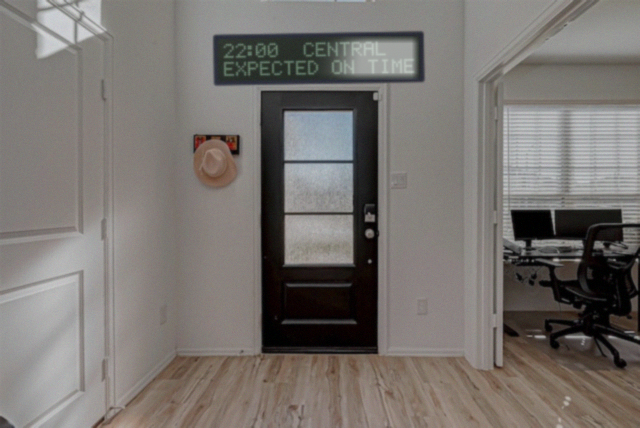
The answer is 22h00
